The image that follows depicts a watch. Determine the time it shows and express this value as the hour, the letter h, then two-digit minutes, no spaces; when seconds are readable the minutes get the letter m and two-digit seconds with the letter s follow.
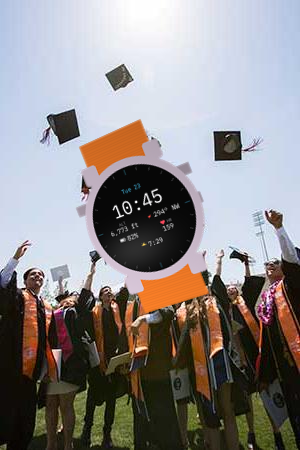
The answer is 10h45
